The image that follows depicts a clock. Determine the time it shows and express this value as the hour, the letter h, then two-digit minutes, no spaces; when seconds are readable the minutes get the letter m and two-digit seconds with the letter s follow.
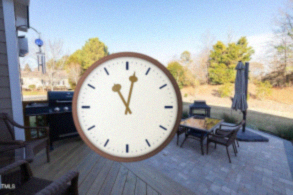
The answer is 11h02
